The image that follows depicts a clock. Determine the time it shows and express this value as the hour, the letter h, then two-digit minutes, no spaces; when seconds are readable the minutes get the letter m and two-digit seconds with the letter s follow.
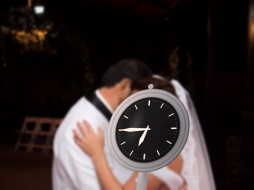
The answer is 6h45
